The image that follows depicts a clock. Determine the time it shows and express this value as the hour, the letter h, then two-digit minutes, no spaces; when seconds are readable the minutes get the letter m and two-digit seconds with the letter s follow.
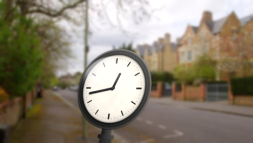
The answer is 12h43
